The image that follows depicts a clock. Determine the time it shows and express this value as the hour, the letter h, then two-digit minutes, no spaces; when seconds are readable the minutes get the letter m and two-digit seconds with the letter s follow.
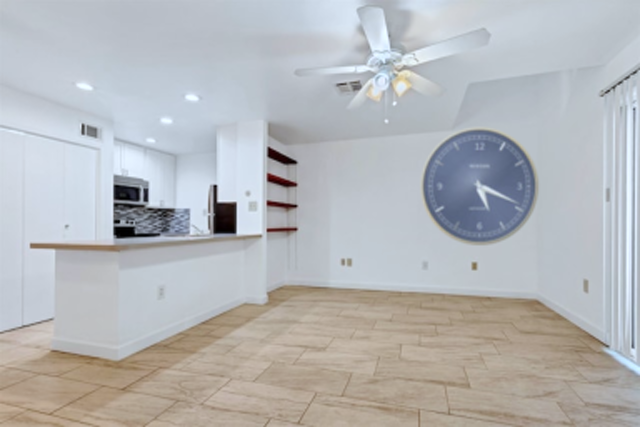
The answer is 5h19
